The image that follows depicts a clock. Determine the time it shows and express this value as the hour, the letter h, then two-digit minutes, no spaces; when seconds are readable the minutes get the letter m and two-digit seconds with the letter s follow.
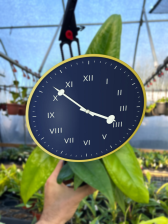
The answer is 3h52
